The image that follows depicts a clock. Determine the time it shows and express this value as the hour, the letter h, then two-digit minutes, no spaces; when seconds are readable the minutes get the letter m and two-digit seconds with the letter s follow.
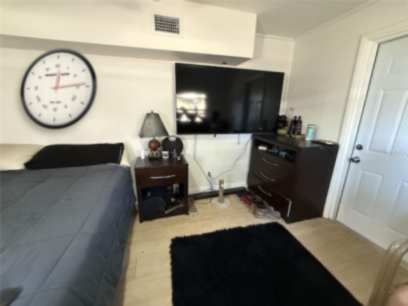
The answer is 12h14
